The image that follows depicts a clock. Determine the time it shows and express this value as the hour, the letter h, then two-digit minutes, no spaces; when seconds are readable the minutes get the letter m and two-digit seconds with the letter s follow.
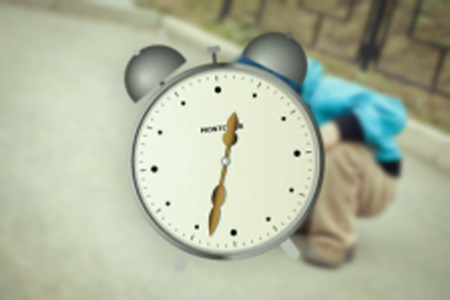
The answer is 12h33
